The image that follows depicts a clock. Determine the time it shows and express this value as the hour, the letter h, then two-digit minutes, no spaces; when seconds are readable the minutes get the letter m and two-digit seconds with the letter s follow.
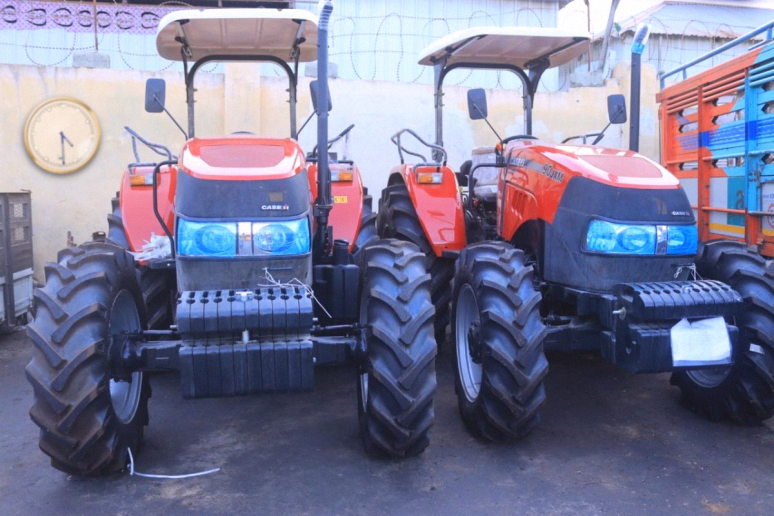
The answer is 4h29
